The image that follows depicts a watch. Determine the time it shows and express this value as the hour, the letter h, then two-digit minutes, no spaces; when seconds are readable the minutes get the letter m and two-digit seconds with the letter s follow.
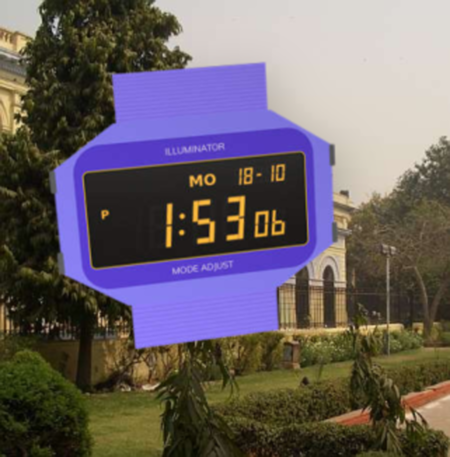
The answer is 1h53m06s
